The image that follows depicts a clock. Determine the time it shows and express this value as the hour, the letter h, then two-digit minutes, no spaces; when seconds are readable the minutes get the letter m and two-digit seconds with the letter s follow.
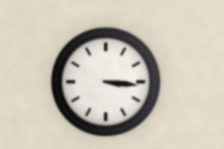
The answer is 3h16
